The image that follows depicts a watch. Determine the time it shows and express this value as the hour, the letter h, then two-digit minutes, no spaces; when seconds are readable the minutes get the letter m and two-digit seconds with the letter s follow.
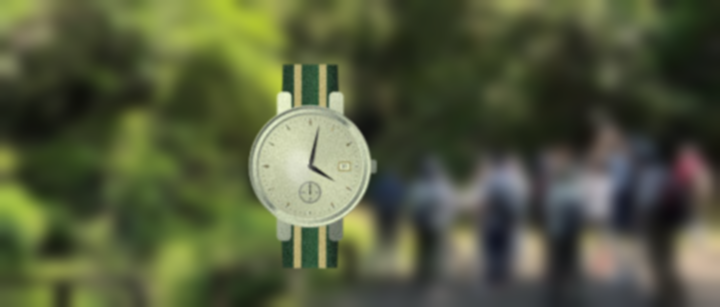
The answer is 4h02
